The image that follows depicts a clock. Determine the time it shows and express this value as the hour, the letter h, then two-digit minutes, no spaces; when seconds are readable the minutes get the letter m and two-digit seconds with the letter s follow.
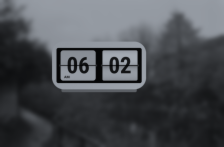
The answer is 6h02
